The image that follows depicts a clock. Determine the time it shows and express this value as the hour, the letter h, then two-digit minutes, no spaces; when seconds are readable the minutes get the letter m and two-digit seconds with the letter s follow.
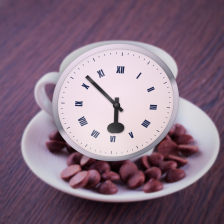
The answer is 5h52
